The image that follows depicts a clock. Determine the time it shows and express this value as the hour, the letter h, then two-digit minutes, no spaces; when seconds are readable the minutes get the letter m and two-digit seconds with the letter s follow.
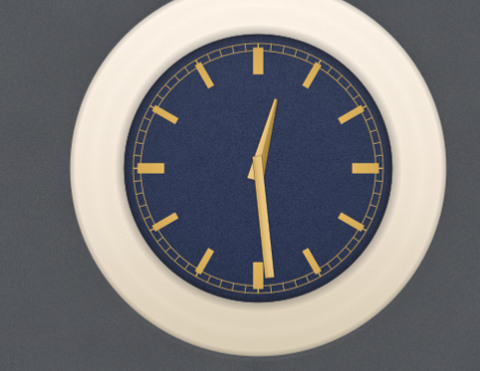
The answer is 12h29
